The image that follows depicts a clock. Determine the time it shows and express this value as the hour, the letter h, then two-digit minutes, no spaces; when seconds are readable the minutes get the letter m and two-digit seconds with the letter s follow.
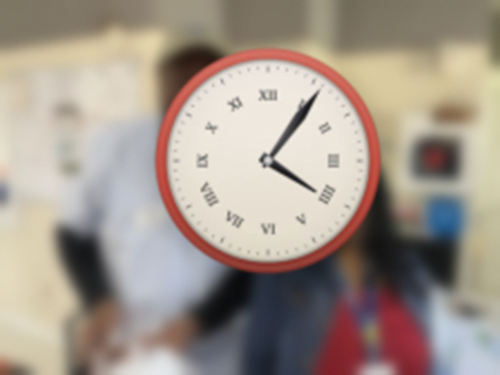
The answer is 4h06
